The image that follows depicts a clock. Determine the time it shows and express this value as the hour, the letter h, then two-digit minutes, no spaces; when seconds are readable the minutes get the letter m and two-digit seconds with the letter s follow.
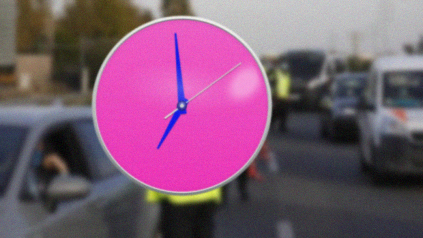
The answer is 6h59m09s
